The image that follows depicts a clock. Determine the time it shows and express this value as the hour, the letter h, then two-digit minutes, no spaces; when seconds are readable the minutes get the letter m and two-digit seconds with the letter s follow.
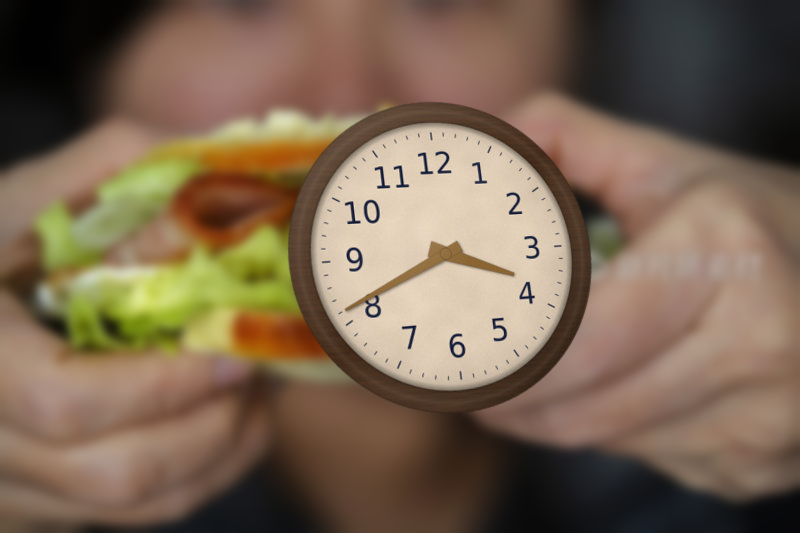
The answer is 3h41
